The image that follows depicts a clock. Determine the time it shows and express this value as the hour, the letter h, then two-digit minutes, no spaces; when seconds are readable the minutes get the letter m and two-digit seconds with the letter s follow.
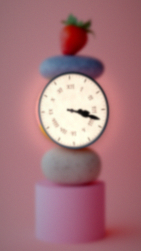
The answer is 3h18
